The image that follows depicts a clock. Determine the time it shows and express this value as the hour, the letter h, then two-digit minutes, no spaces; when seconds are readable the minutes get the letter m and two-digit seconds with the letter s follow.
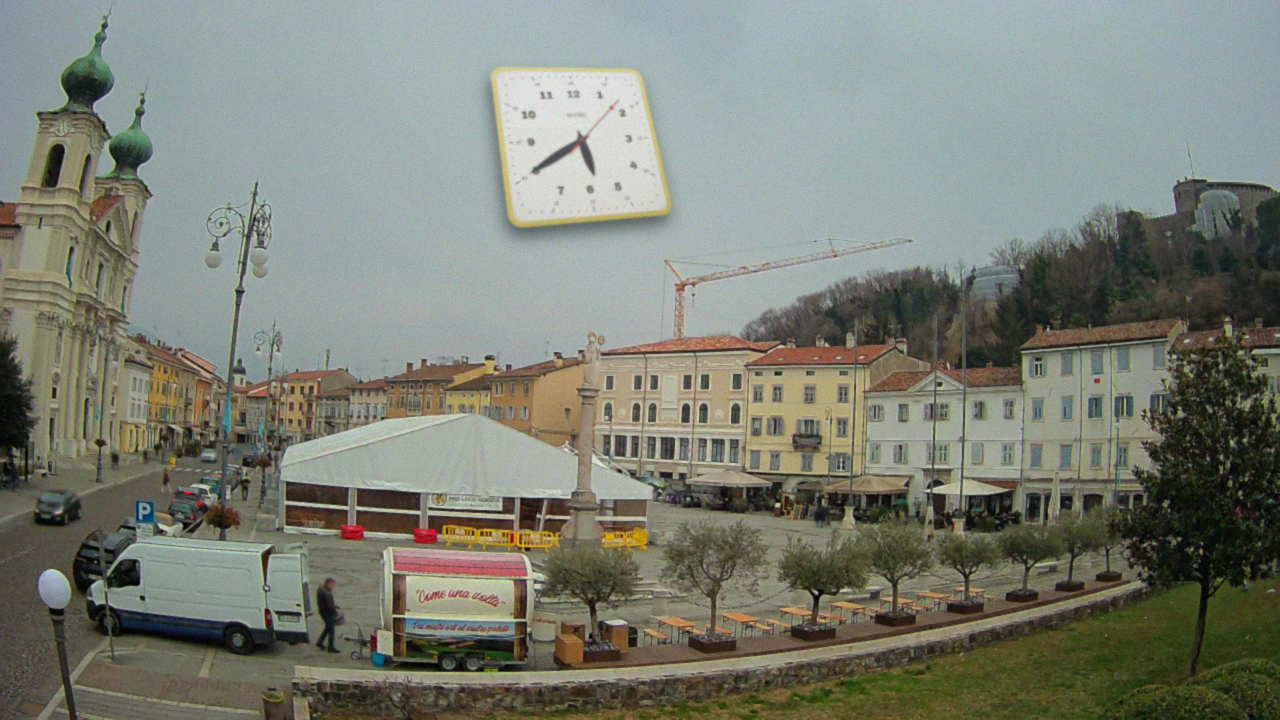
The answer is 5h40m08s
